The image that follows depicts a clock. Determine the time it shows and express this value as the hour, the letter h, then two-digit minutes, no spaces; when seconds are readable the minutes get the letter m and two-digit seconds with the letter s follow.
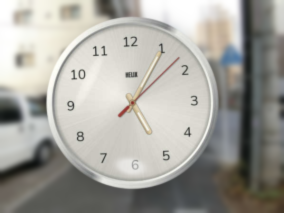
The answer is 5h05m08s
